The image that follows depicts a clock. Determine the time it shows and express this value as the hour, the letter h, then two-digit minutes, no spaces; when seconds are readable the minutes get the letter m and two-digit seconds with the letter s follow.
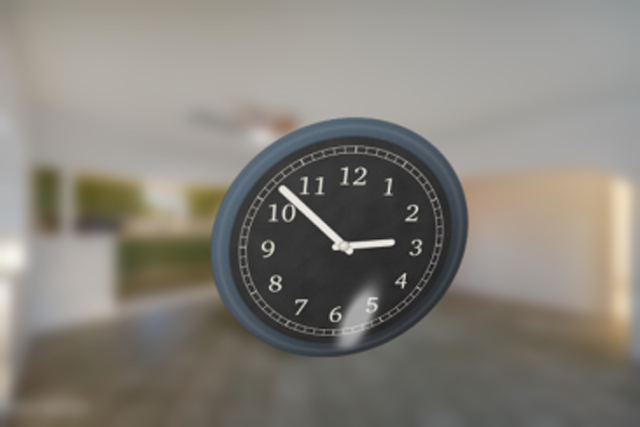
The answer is 2h52
